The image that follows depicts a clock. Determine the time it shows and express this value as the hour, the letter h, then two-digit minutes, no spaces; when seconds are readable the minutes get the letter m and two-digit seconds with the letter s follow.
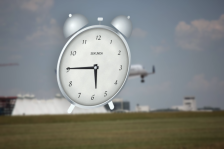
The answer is 5h45
